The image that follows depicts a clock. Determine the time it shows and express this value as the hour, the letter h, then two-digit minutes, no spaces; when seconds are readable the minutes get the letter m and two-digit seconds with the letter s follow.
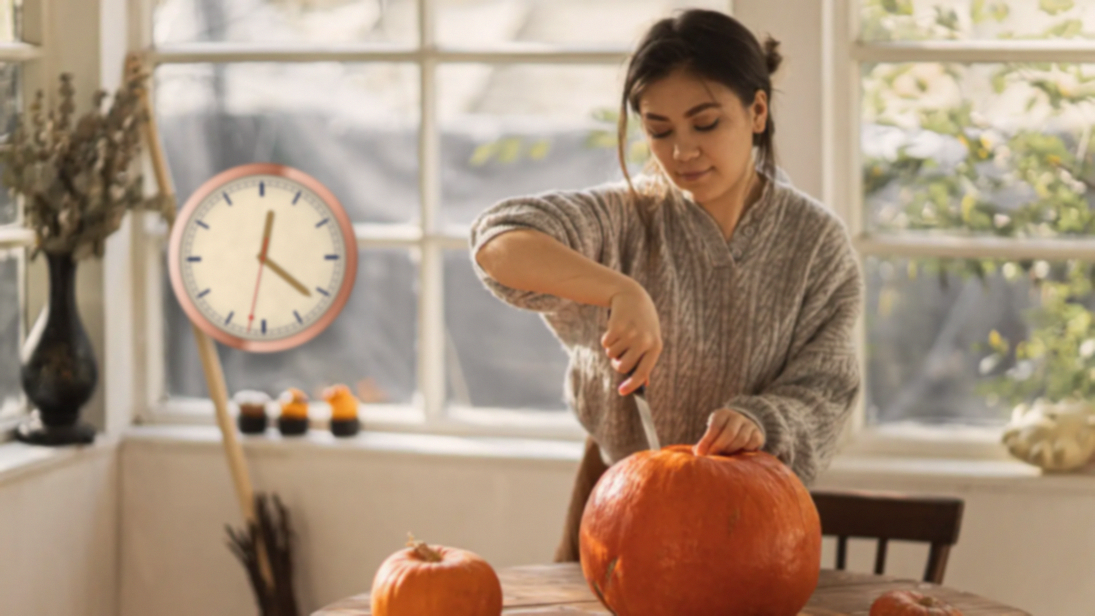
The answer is 12h21m32s
